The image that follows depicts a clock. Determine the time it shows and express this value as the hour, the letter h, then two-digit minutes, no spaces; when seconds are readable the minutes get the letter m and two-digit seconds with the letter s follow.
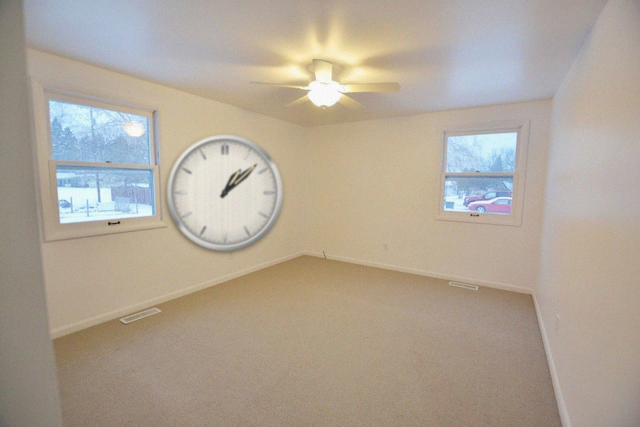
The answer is 1h08
